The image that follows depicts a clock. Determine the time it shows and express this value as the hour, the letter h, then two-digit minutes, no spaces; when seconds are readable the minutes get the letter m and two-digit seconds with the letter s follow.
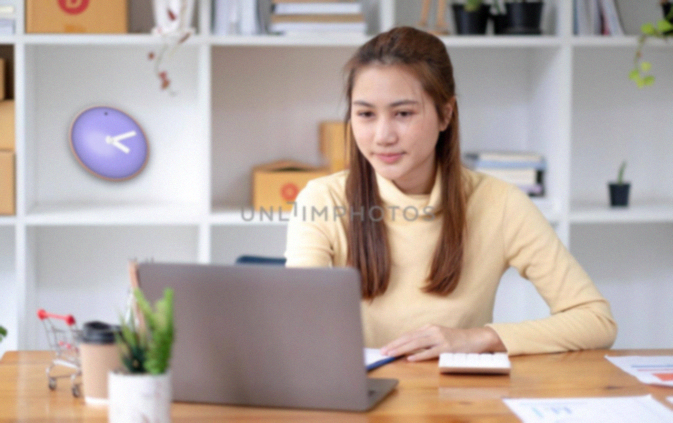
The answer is 4h12
